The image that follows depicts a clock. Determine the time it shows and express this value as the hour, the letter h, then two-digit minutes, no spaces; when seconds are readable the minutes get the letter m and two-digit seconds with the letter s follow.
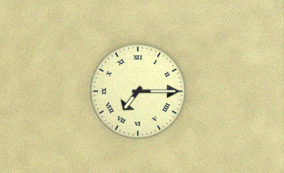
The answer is 7h15
